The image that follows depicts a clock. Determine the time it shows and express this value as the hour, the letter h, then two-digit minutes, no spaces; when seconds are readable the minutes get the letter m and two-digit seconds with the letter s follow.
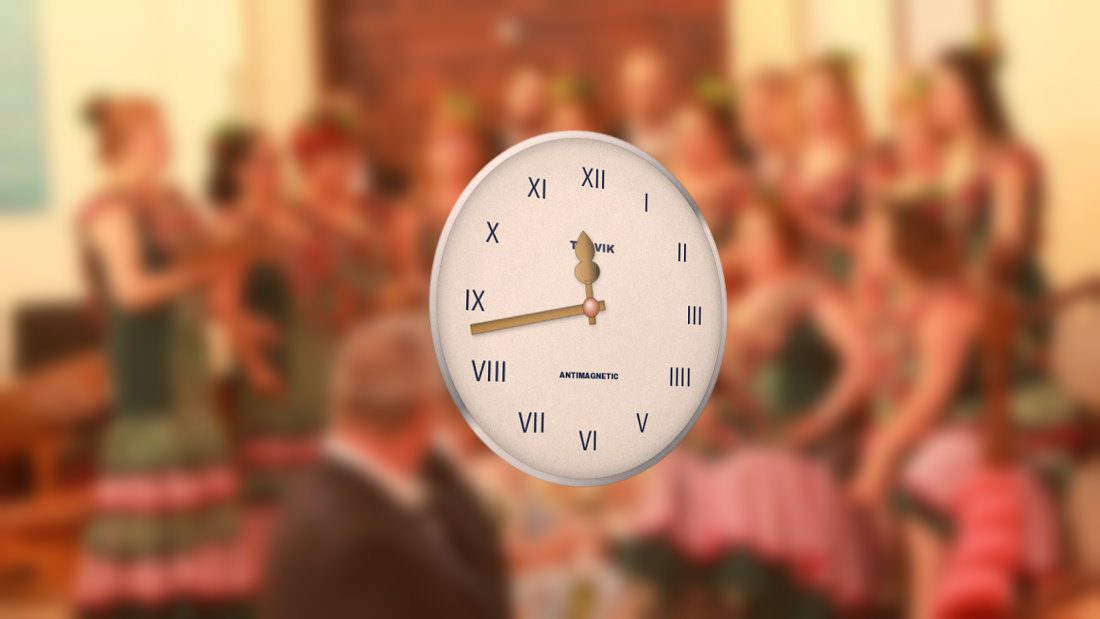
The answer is 11h43
